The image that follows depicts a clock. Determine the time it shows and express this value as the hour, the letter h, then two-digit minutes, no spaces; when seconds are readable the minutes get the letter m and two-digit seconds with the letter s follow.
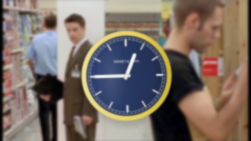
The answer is 12h45
